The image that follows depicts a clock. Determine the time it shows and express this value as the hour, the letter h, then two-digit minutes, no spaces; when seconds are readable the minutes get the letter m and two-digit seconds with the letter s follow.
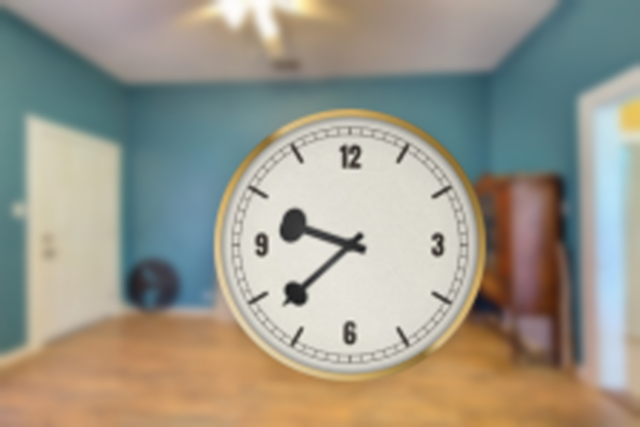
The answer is 9h38
